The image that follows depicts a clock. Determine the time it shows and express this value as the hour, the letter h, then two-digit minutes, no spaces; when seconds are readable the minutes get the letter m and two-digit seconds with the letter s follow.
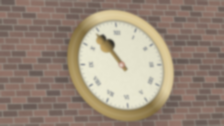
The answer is 10h54
